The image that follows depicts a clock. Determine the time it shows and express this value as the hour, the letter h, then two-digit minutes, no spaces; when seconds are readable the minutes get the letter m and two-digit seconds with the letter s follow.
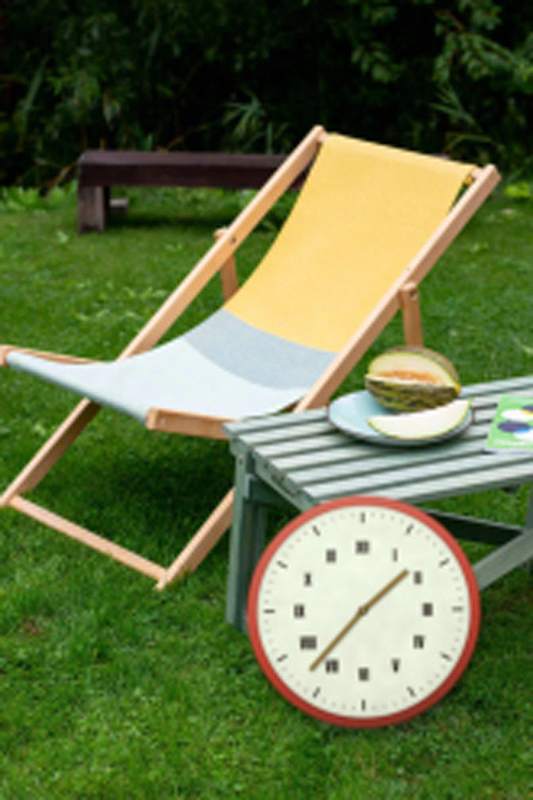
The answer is 1h37
